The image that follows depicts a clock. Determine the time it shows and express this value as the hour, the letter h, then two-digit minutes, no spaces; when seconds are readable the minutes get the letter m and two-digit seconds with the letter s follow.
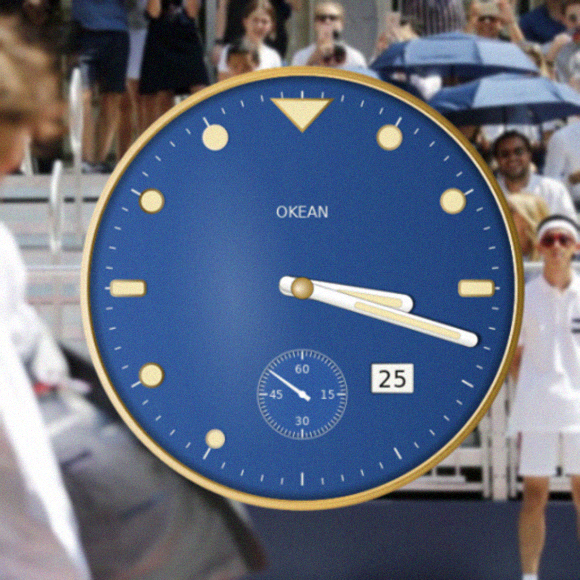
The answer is 3h17m51s
